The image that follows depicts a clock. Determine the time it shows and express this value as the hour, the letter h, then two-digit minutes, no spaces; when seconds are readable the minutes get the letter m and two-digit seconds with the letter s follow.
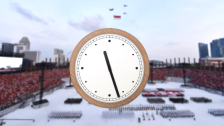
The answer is 11h27
